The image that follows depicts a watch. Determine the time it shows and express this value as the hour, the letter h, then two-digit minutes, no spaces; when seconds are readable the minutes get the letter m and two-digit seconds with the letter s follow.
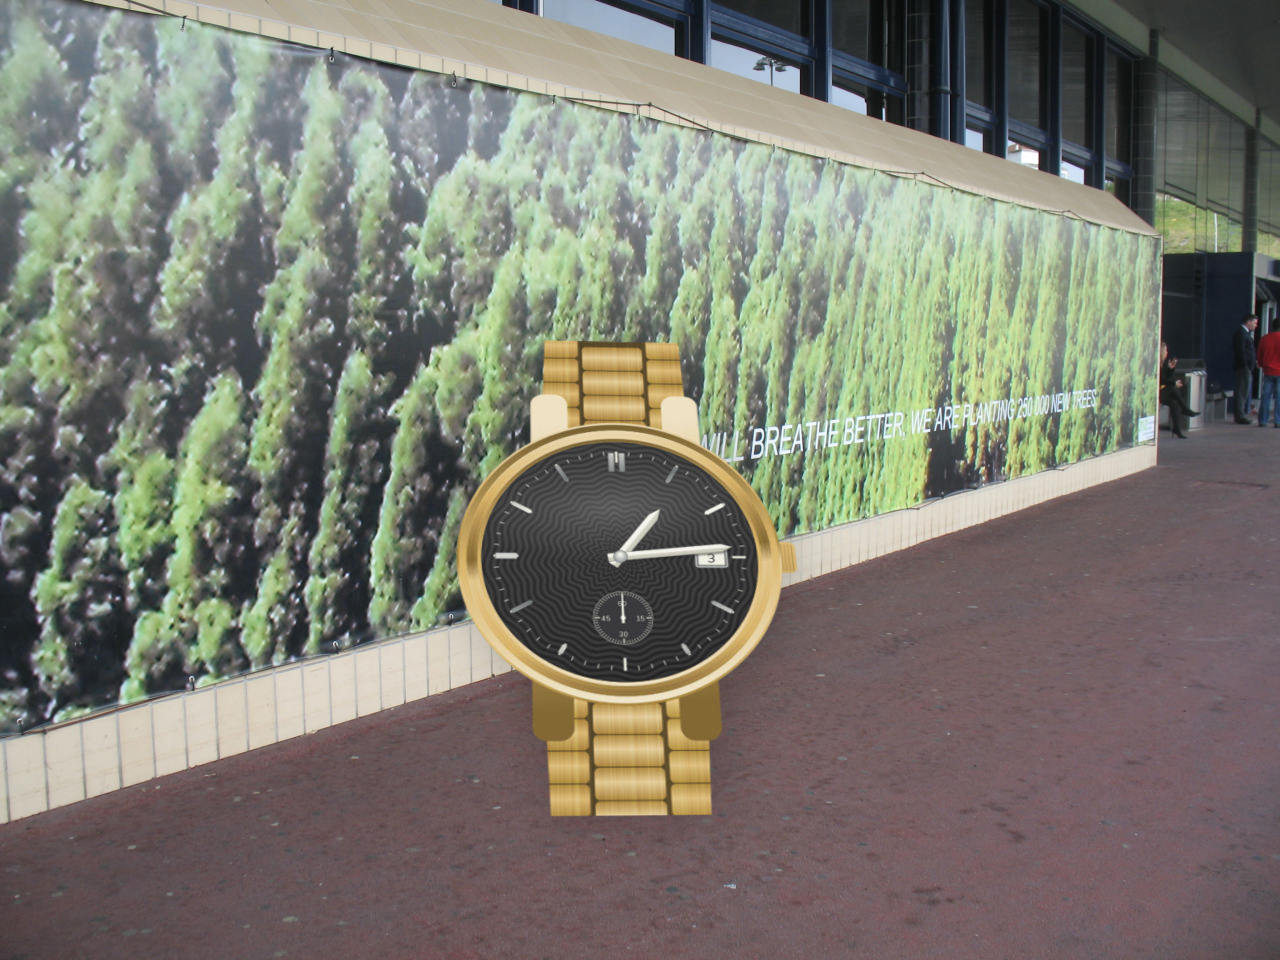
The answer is 1h14
